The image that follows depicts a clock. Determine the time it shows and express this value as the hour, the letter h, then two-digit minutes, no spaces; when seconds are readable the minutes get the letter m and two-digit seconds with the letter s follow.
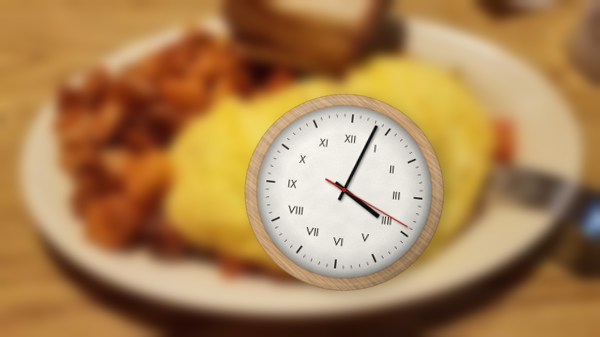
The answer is 4h03m19s
